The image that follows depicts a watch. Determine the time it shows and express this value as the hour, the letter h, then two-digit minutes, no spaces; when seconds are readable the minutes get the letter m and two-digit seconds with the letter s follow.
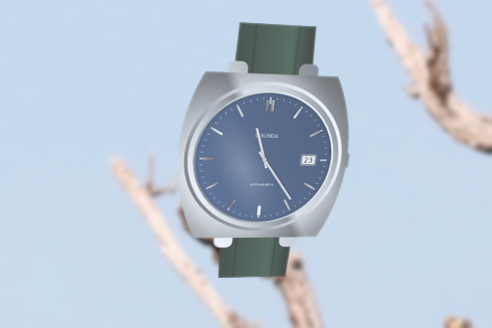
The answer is 11h24
